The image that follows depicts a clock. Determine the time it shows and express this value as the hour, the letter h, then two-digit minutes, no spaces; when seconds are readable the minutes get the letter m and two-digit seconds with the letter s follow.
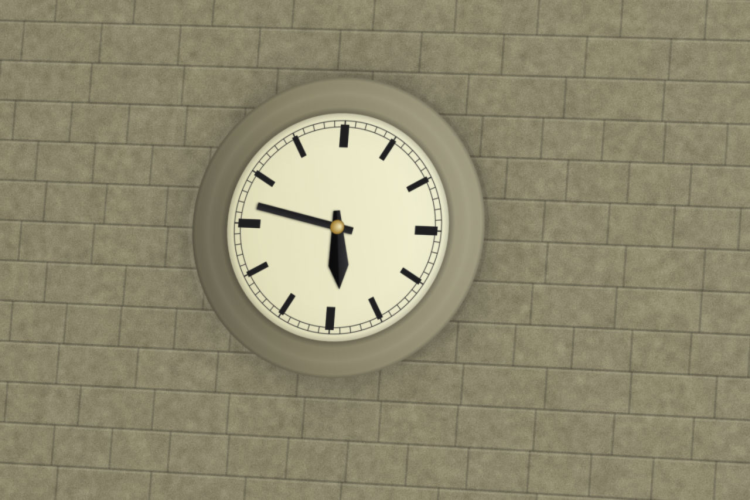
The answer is 5h47
